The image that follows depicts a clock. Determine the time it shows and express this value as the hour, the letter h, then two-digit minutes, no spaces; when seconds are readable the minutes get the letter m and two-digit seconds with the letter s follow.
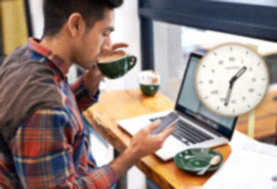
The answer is 1h33
